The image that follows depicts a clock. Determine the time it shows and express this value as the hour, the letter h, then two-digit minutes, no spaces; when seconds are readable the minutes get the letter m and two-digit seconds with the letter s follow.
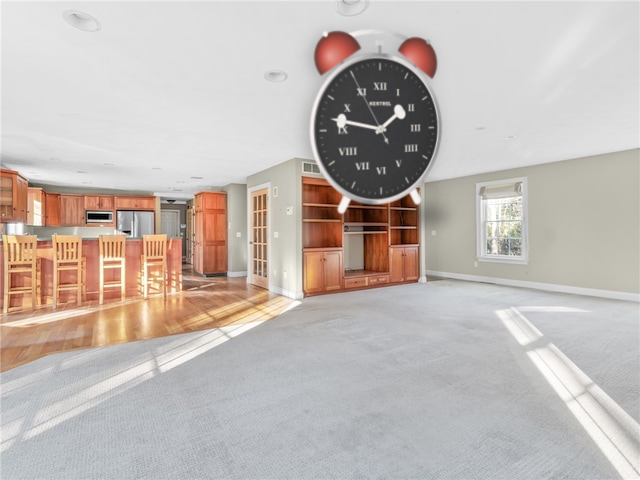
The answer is 1h46m55s
